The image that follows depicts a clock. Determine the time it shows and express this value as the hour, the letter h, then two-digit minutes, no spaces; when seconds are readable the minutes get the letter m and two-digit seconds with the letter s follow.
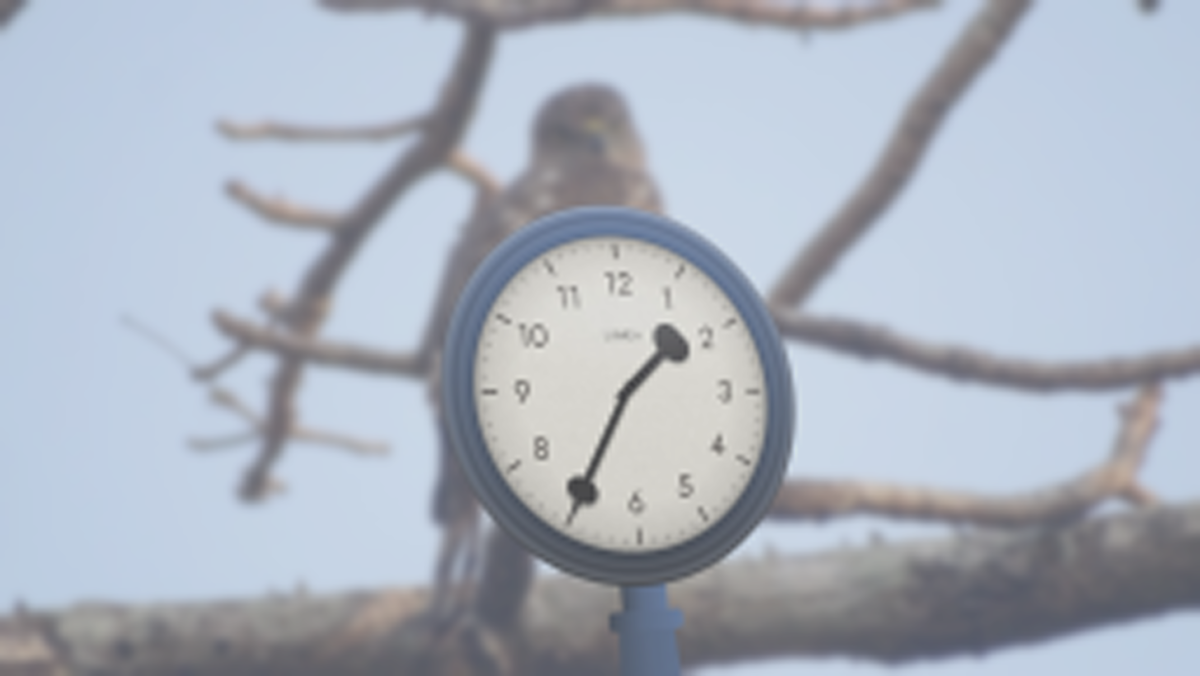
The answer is 1h35
